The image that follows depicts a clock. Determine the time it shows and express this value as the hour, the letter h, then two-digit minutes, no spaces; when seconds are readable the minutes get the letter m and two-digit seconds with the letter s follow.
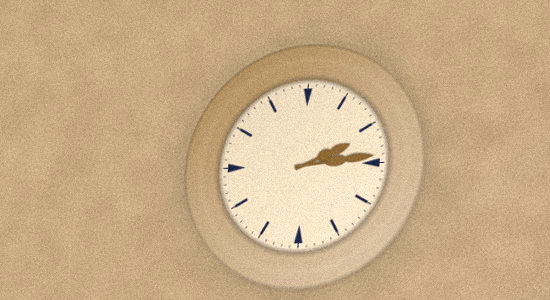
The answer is 2h14
